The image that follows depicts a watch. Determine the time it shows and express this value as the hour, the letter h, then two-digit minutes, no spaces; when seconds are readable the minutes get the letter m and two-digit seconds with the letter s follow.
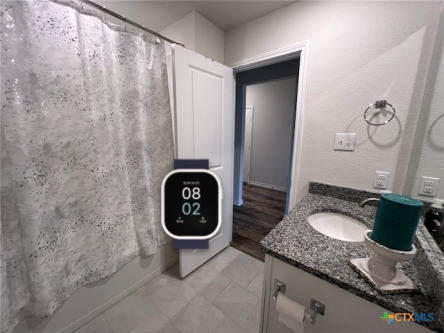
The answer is 8h02
